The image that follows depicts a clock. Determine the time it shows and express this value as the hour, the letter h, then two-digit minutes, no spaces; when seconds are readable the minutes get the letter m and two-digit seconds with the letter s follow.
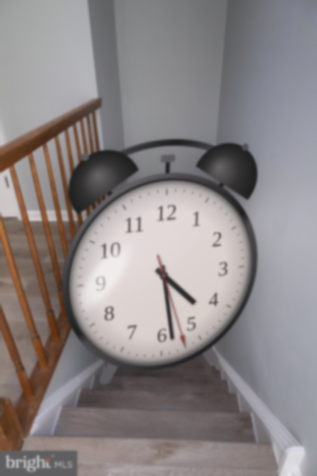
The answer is 4h28m27s
